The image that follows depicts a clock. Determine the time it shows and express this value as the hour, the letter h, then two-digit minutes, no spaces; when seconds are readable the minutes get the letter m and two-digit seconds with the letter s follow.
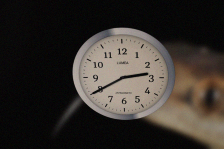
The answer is 2h40
